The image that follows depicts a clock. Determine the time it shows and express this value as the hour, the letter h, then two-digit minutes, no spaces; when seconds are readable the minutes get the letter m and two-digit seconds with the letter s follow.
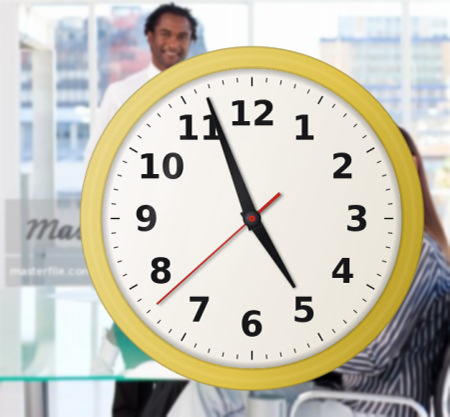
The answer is 4h56m38s
